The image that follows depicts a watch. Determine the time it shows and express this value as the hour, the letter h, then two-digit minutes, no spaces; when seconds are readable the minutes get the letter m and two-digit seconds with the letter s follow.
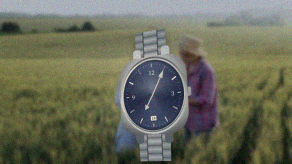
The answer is 7h05
